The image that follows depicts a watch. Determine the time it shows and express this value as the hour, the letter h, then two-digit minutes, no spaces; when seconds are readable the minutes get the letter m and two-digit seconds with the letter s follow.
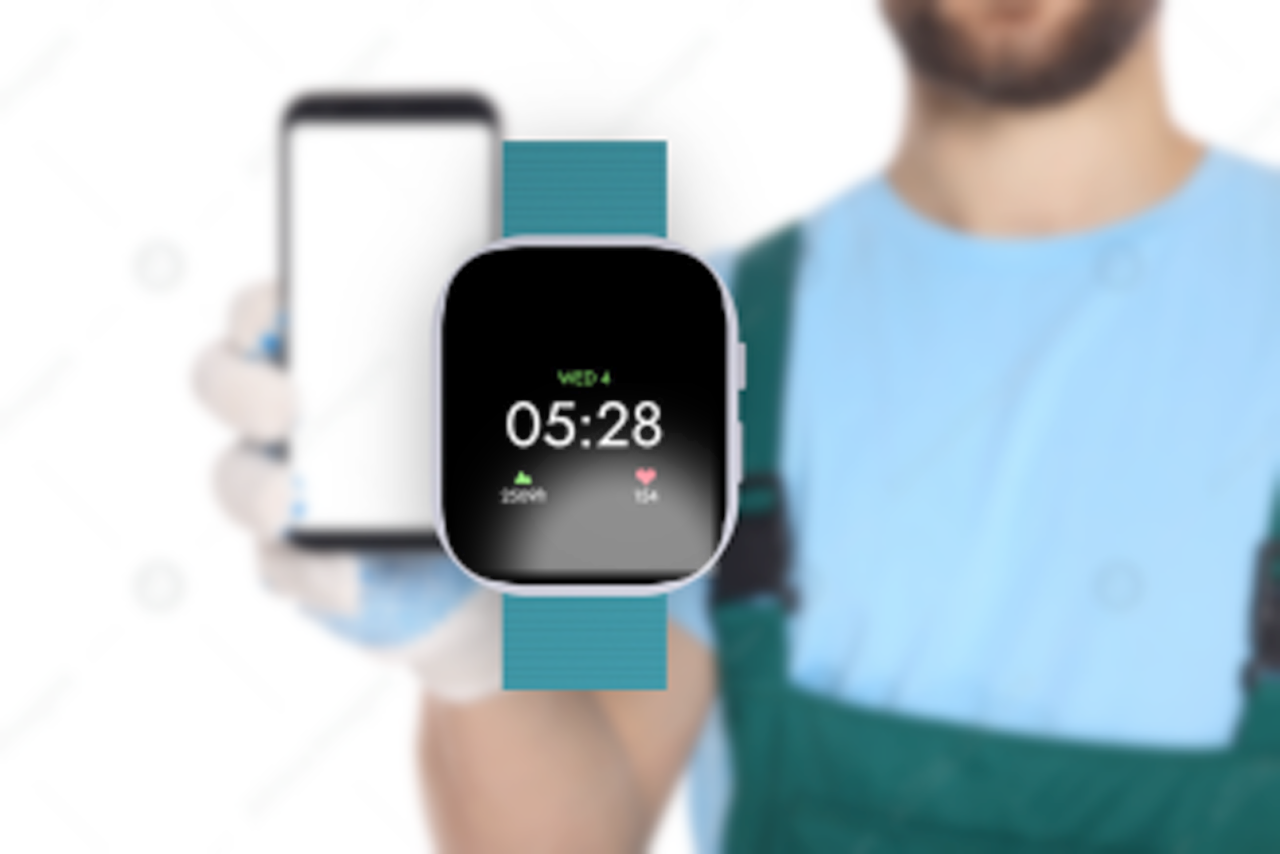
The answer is 5h28
